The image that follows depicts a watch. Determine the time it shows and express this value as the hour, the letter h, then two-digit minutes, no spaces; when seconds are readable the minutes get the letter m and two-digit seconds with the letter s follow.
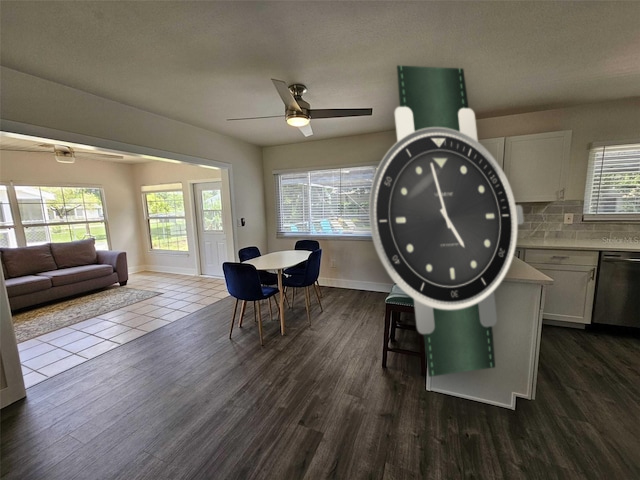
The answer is 4h58
